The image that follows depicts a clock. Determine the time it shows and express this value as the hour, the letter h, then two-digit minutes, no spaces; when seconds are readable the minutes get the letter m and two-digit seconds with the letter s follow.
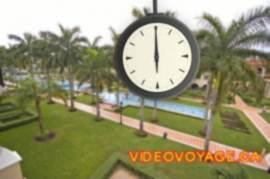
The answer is 6h00
